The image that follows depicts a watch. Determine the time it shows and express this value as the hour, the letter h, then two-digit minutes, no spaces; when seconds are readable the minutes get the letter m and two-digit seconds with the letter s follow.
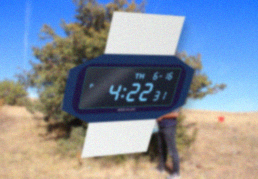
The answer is 4h22
